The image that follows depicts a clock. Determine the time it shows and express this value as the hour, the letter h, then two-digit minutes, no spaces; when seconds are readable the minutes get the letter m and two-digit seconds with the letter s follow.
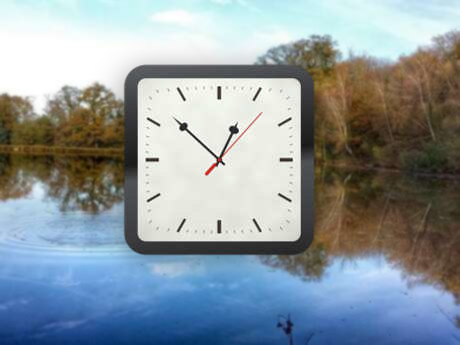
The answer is 12h52m07s
